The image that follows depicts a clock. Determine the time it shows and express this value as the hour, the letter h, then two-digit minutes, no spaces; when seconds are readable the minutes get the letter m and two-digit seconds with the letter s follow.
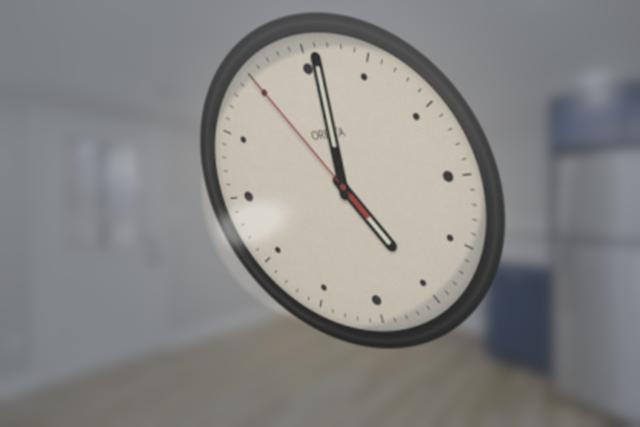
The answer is 5h00m55s
